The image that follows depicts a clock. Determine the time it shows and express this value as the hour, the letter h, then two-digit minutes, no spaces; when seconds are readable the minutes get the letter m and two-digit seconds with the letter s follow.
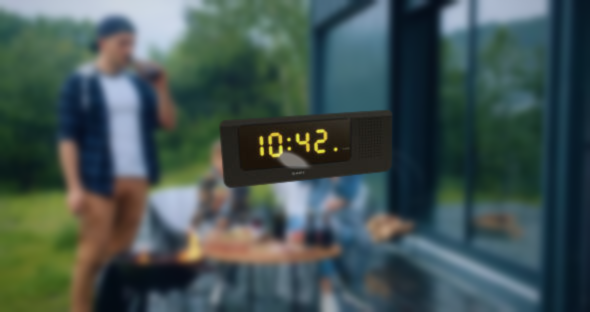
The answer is 10h42
